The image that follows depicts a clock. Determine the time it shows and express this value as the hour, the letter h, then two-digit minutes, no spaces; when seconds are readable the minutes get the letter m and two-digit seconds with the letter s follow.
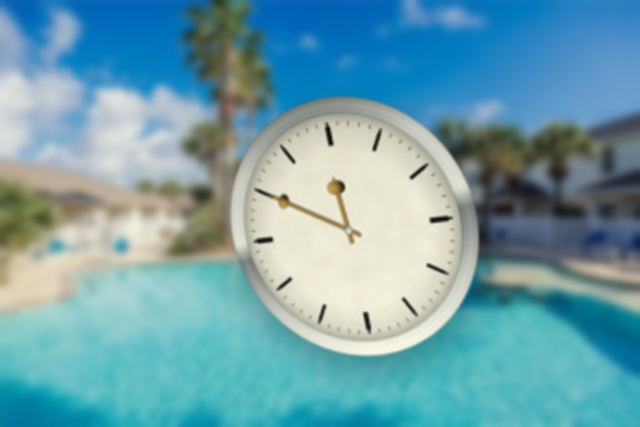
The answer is 11h50
